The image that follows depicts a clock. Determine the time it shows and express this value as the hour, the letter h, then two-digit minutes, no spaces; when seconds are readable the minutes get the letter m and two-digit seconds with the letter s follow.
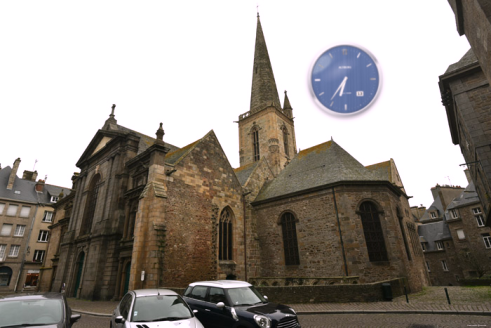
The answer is 6h36
